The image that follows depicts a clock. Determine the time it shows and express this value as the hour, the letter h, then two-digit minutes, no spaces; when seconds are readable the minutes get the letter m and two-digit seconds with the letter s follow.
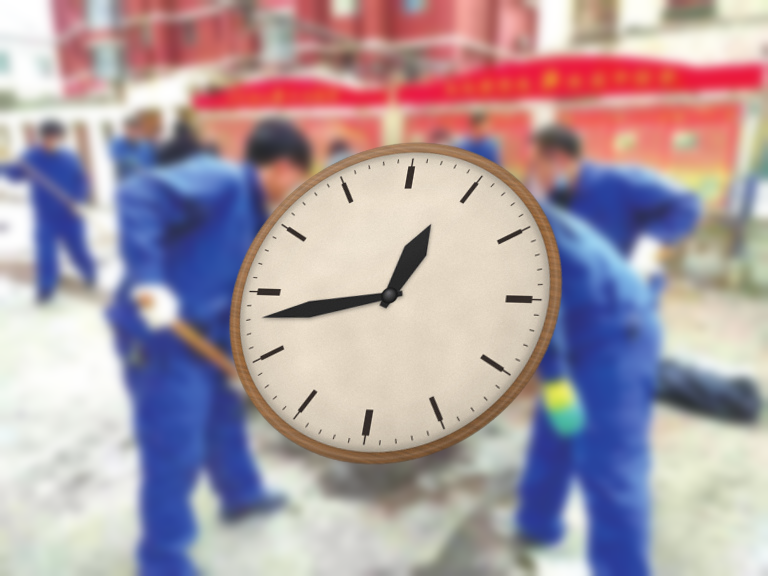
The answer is 12h43
